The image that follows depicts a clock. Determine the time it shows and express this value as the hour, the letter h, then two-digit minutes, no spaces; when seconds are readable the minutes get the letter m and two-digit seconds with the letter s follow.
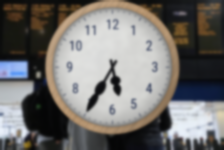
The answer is 5h35
